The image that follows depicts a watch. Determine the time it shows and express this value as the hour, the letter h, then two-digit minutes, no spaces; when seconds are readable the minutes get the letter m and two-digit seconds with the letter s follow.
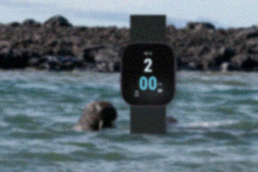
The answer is 2h00
